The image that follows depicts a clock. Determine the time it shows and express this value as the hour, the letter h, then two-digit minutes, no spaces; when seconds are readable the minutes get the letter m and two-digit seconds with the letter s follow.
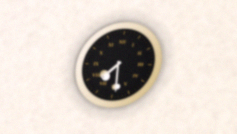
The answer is 7h29
